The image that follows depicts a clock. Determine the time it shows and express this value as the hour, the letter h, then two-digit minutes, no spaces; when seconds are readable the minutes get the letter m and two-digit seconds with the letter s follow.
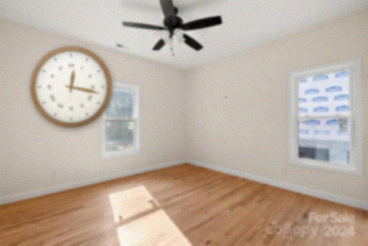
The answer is 12h17
